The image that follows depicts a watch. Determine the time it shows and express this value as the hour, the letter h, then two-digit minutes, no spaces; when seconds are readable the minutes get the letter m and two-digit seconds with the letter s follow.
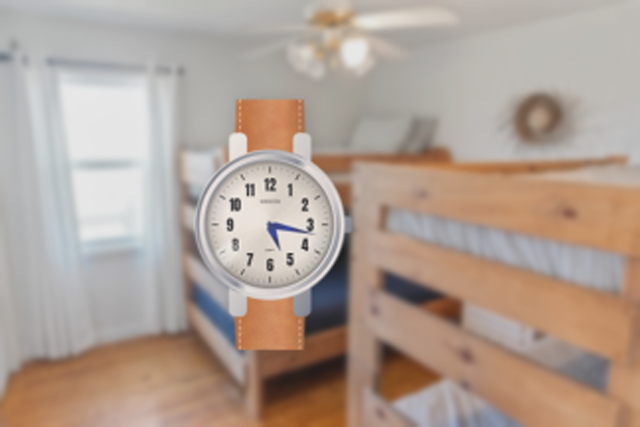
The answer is 5h17
